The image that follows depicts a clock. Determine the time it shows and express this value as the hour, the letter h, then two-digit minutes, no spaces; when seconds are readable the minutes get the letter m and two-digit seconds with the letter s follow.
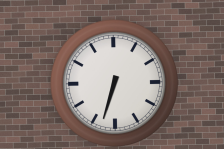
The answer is 6h33
